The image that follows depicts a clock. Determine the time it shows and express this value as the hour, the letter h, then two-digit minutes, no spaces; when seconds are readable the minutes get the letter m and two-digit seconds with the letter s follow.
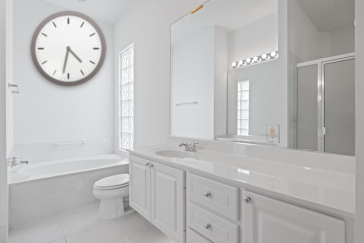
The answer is 4h32
